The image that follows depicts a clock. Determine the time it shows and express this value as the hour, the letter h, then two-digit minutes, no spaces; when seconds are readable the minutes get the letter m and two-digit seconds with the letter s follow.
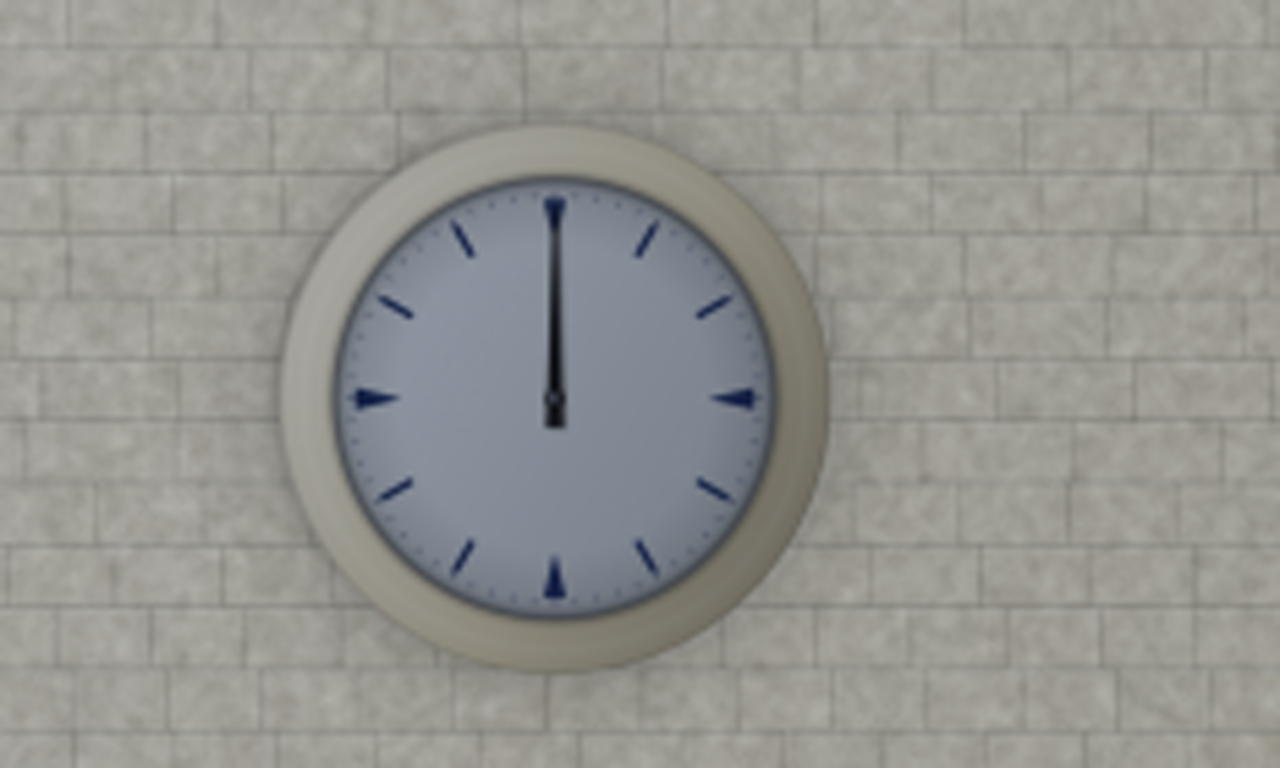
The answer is 12h00
